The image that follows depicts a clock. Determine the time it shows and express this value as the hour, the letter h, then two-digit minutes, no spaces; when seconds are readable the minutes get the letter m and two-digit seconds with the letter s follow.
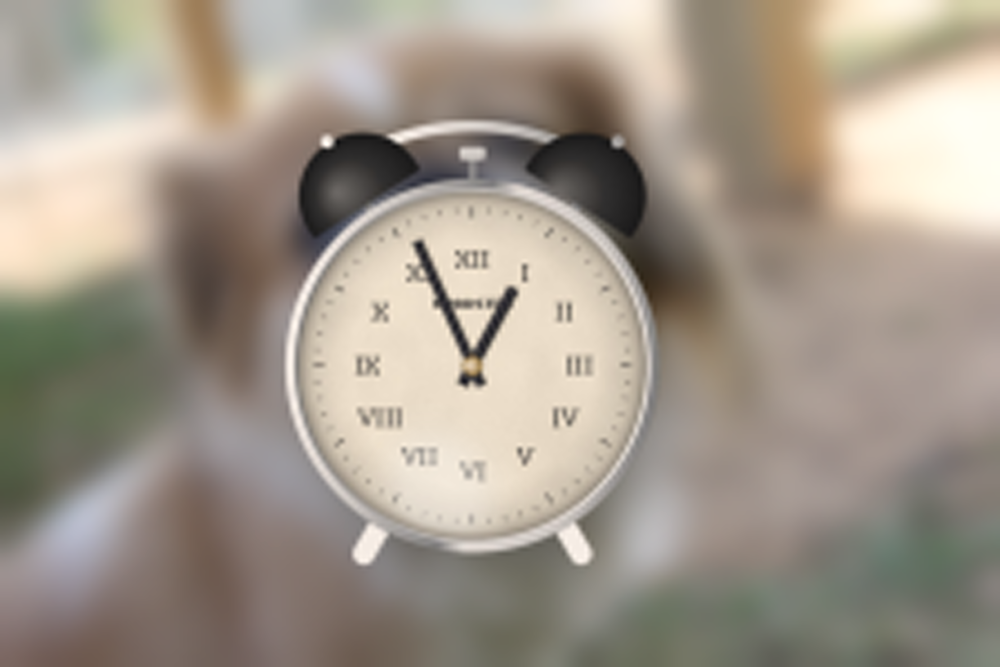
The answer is 12h56
